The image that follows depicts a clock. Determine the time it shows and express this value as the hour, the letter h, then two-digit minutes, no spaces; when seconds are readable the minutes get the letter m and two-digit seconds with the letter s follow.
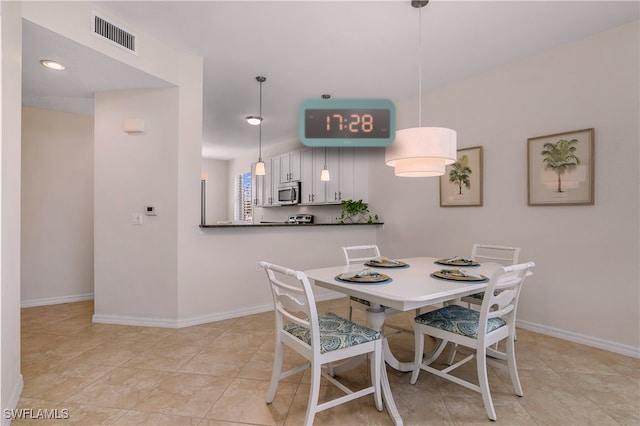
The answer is 17h28
